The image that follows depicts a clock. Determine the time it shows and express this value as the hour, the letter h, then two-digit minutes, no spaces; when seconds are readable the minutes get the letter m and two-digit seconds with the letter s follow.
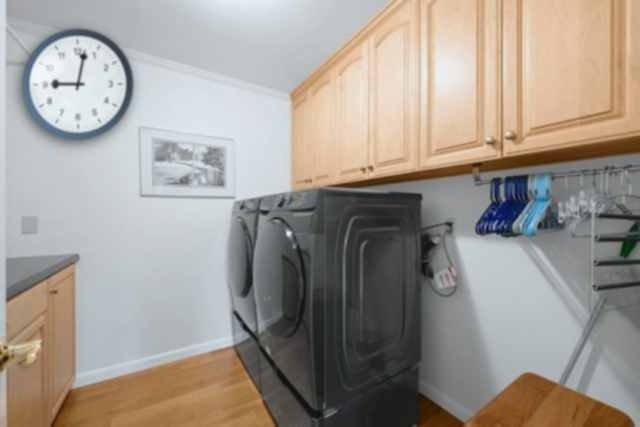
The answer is 9h02
